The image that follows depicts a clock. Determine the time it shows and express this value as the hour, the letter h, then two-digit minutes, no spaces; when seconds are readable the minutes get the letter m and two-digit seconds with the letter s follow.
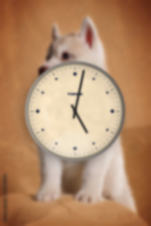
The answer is 5h02
